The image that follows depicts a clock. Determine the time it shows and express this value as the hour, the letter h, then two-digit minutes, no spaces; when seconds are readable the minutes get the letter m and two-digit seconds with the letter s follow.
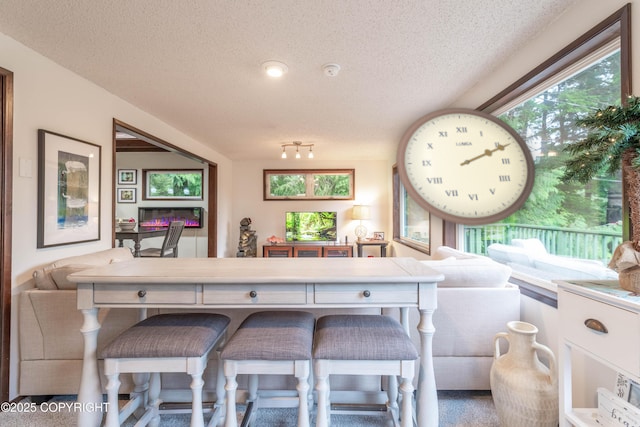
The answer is 2h11
